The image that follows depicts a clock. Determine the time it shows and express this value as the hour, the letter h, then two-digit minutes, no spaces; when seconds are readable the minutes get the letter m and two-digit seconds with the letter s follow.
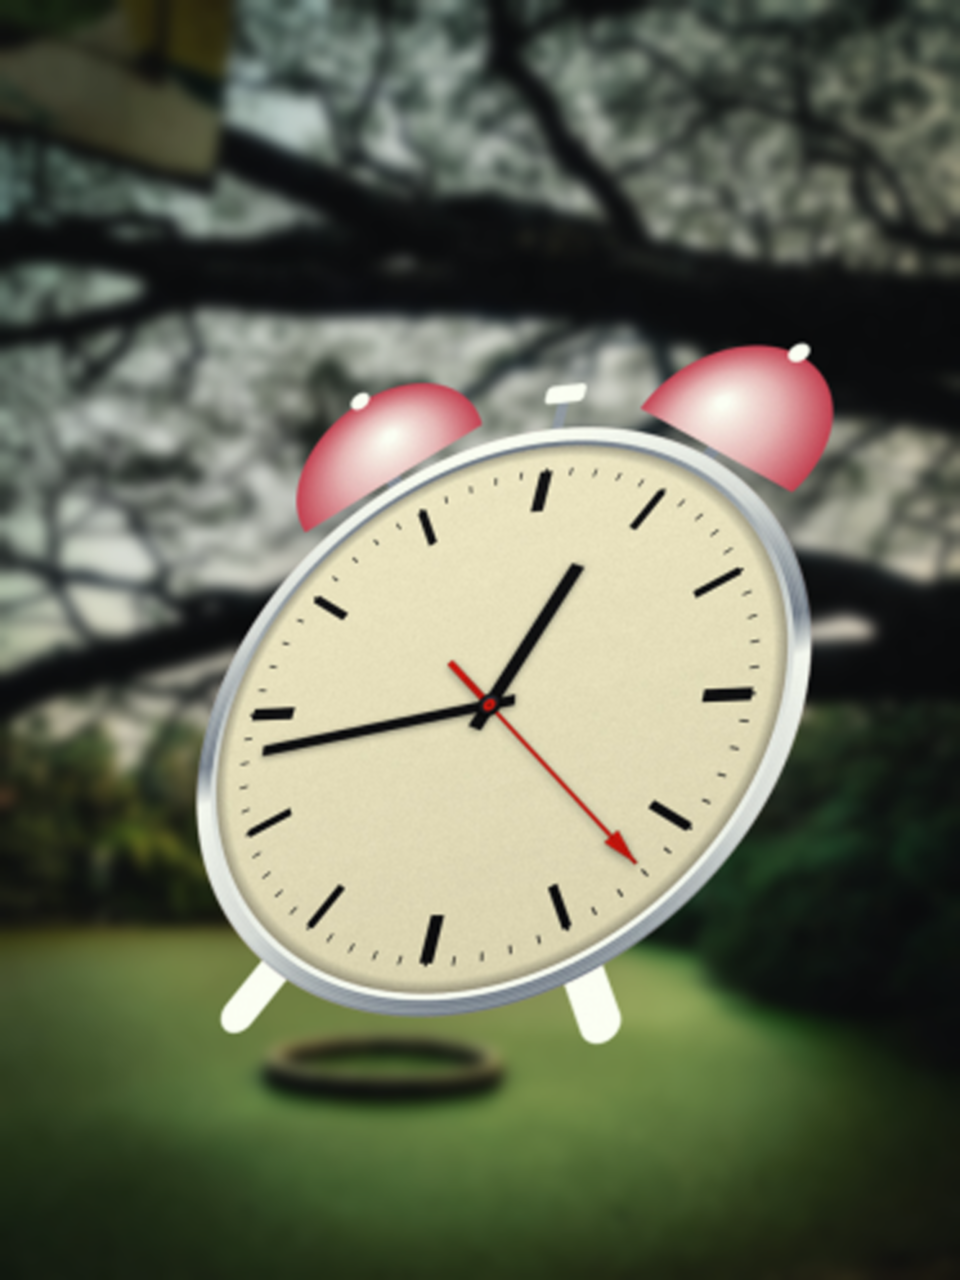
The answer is 12h43m22s
